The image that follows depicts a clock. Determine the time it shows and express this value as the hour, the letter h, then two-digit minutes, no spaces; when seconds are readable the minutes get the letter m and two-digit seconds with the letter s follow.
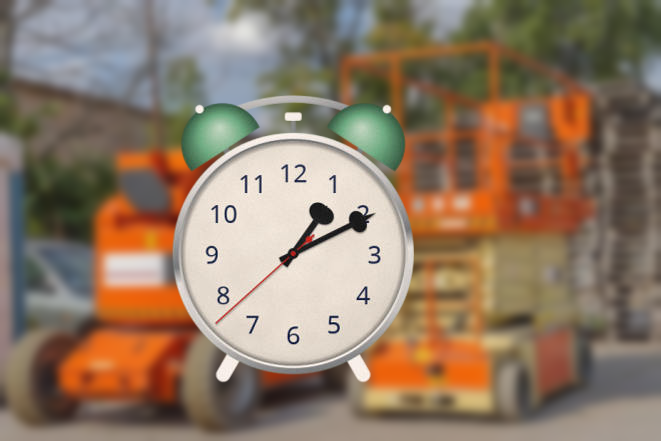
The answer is 1h10m38s
